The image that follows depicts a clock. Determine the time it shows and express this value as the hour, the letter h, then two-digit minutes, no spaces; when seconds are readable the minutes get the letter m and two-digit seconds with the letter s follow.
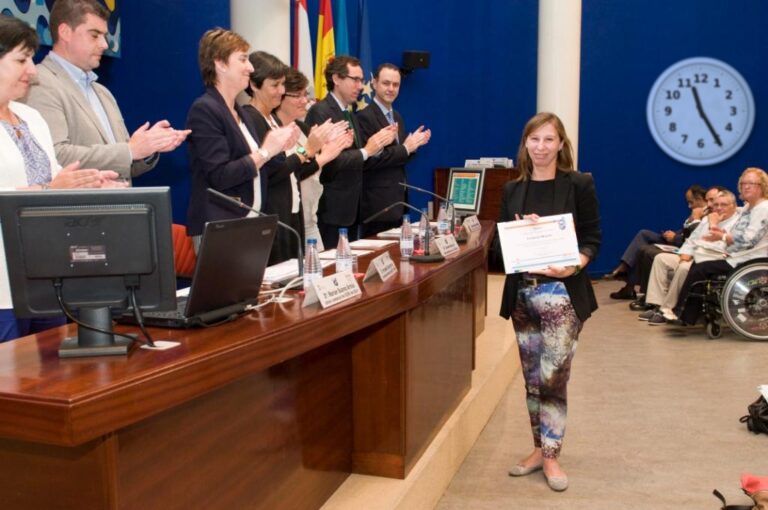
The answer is 11h25
